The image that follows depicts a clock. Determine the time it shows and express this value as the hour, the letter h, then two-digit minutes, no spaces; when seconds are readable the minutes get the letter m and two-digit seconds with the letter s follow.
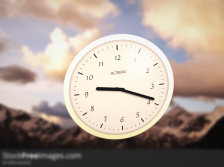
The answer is 9h19
